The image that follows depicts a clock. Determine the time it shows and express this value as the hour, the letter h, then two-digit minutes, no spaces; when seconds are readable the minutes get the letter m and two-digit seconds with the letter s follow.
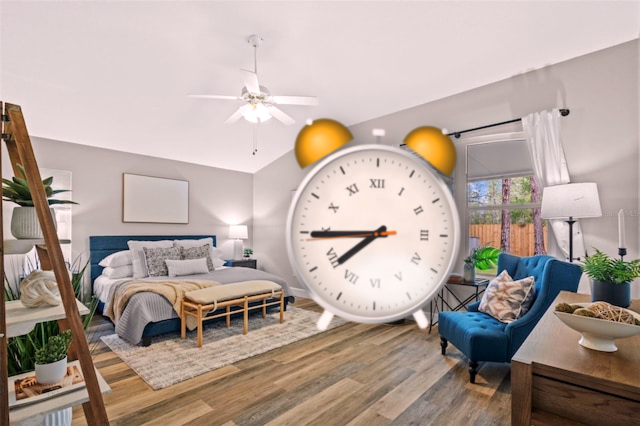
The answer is 7h44m44s
